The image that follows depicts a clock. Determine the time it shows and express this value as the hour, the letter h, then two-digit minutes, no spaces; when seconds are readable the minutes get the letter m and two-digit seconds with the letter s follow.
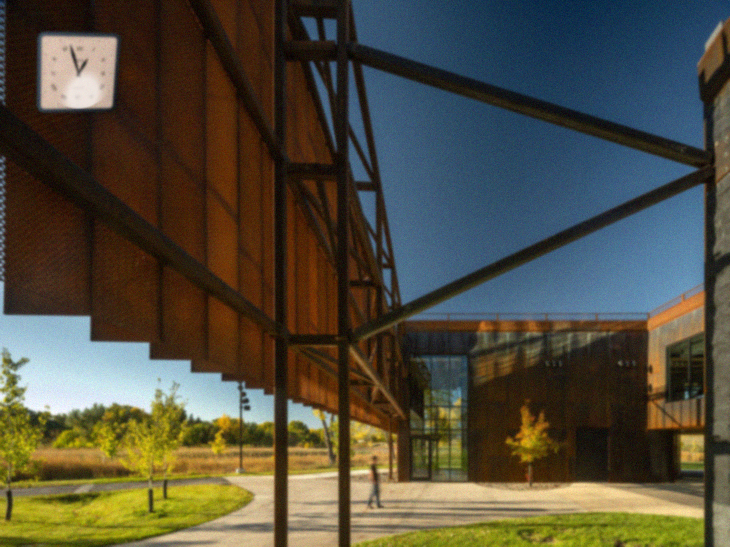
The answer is 12h57
